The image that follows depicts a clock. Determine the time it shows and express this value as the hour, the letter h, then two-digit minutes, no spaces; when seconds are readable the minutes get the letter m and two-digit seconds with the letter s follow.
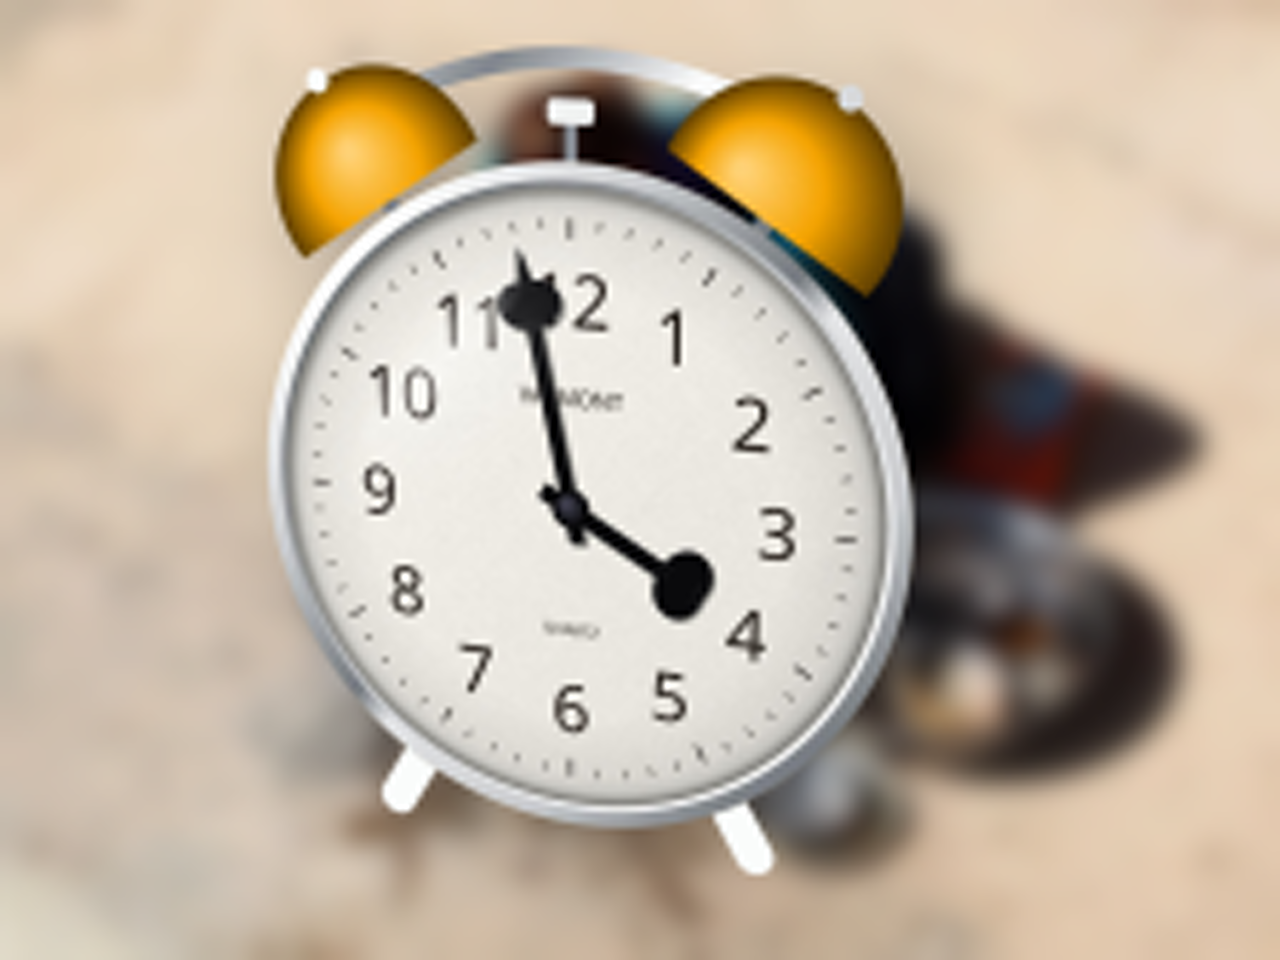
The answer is 3h58
